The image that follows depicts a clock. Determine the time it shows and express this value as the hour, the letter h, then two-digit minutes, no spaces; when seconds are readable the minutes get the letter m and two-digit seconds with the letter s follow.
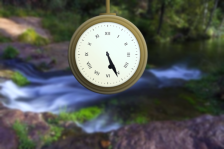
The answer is 5h26
